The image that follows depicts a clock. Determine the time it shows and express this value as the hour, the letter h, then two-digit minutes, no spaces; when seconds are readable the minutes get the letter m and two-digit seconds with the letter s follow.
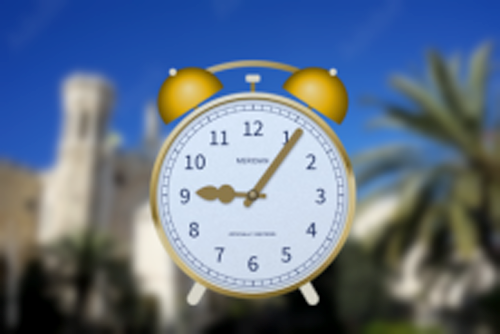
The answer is 9h06
